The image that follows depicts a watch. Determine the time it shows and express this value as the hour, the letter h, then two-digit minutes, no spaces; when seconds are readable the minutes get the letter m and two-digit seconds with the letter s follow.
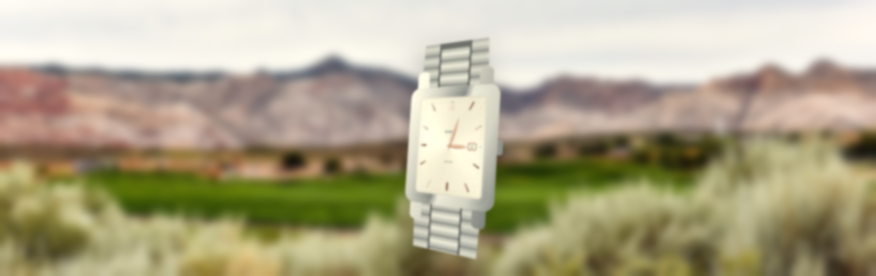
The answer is 3h03
